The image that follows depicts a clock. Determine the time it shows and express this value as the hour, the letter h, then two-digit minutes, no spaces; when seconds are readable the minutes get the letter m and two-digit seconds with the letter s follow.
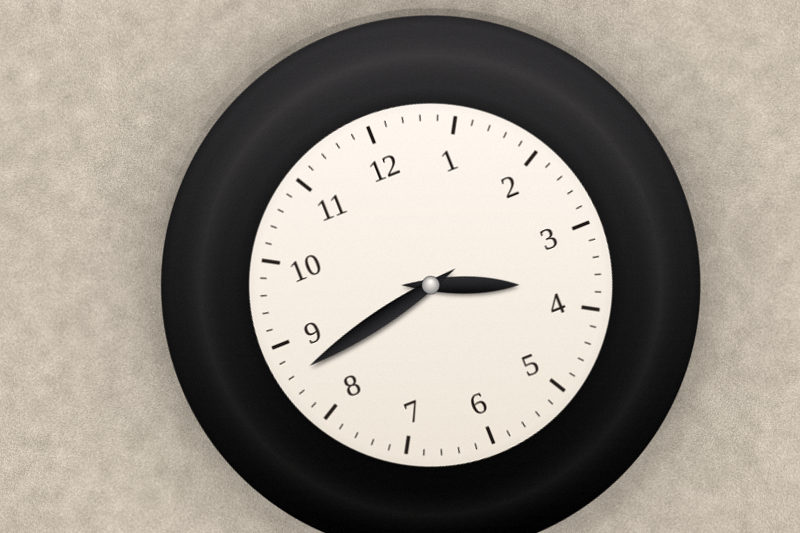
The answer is 3h43
